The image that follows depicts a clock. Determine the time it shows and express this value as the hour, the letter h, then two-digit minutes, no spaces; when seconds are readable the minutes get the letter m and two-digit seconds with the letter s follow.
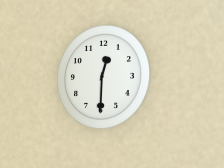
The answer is 12h30
